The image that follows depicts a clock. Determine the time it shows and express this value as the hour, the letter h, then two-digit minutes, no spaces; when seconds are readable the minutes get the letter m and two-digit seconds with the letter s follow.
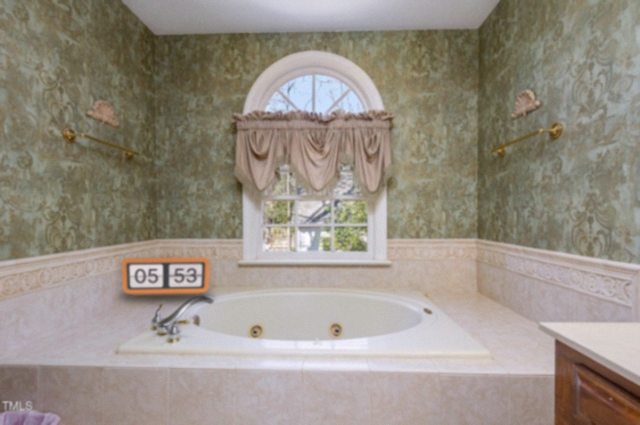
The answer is 5h53
